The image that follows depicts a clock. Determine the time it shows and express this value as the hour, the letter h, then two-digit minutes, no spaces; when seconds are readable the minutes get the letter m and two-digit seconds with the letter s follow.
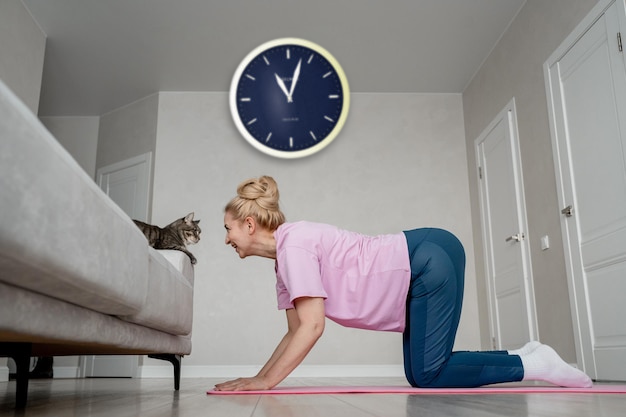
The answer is 11h03
